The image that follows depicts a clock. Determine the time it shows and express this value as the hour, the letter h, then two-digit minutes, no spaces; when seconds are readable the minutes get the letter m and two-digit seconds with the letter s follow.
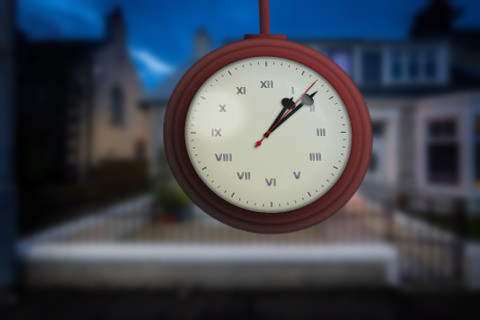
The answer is 1h08m07s
